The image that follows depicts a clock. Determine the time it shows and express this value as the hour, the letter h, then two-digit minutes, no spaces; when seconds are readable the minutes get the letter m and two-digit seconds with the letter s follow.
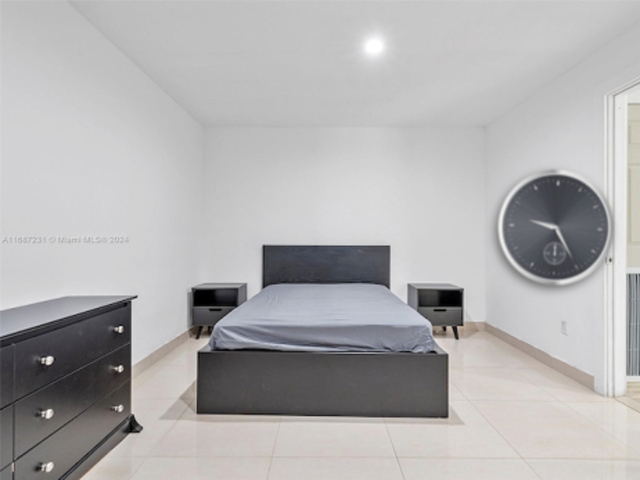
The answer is 9h25
